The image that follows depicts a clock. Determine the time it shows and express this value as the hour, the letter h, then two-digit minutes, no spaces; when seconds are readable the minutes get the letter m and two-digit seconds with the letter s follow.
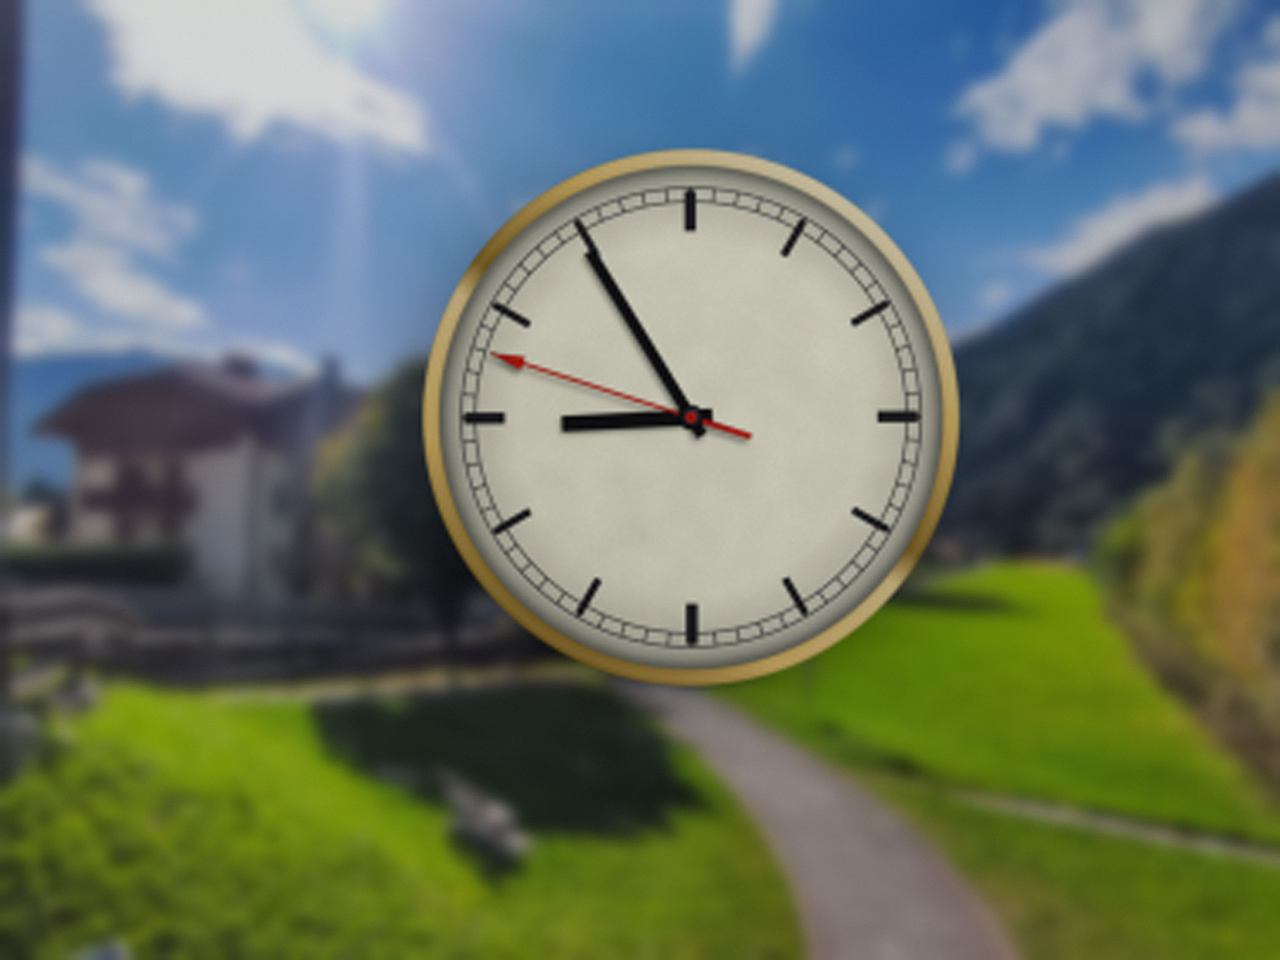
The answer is 8h54m48s
